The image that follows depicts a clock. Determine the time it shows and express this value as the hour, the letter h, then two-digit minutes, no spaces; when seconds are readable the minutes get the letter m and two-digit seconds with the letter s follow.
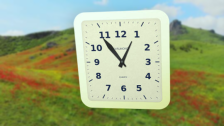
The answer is 12h54
